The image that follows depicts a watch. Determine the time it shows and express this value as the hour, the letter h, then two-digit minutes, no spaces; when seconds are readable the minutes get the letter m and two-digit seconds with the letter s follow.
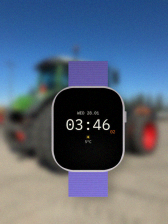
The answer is 3h46
